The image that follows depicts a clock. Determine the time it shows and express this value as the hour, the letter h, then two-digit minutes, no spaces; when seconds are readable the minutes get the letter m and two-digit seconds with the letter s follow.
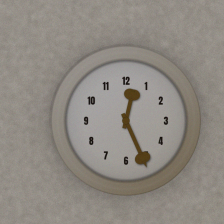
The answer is 12h26
